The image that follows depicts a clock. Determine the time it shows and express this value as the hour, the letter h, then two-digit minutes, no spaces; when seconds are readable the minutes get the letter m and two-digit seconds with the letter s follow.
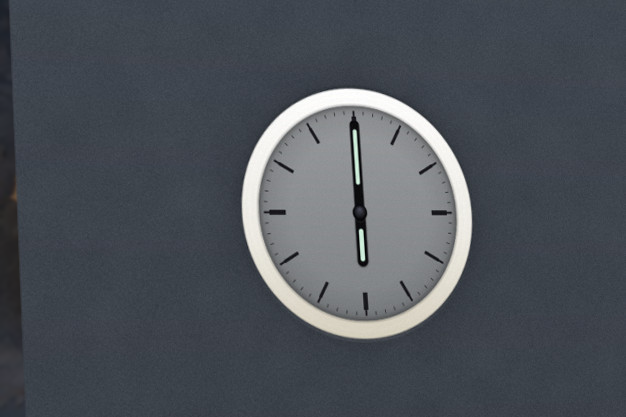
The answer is 6h00
